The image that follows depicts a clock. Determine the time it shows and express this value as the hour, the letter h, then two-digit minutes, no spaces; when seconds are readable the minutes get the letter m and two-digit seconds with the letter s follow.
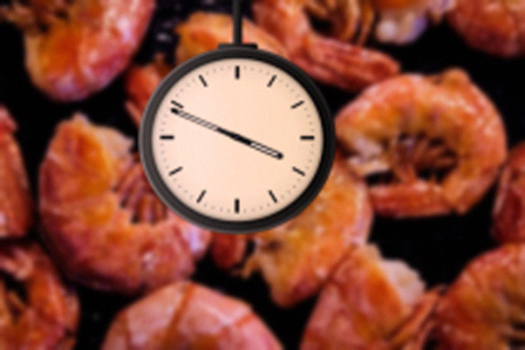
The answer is 3h49
